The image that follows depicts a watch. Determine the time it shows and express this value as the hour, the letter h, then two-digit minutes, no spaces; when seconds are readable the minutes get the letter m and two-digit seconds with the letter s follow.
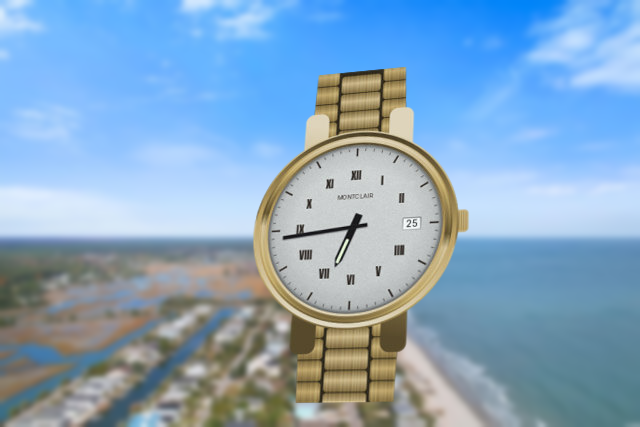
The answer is 6h44
